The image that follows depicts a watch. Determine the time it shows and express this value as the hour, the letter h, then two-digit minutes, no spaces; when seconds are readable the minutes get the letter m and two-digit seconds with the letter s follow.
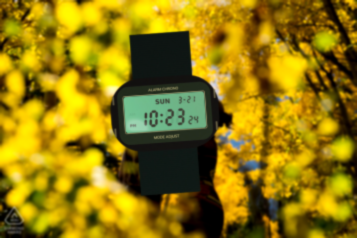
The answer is 10h23
